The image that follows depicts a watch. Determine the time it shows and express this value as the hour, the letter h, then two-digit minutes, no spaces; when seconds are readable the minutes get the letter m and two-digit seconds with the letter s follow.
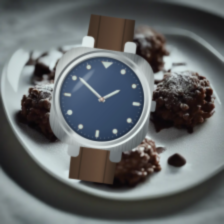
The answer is 1h51
